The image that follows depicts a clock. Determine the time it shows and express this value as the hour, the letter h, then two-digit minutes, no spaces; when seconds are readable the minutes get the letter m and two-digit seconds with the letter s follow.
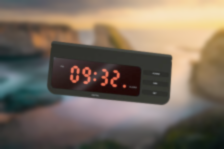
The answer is 9h32
